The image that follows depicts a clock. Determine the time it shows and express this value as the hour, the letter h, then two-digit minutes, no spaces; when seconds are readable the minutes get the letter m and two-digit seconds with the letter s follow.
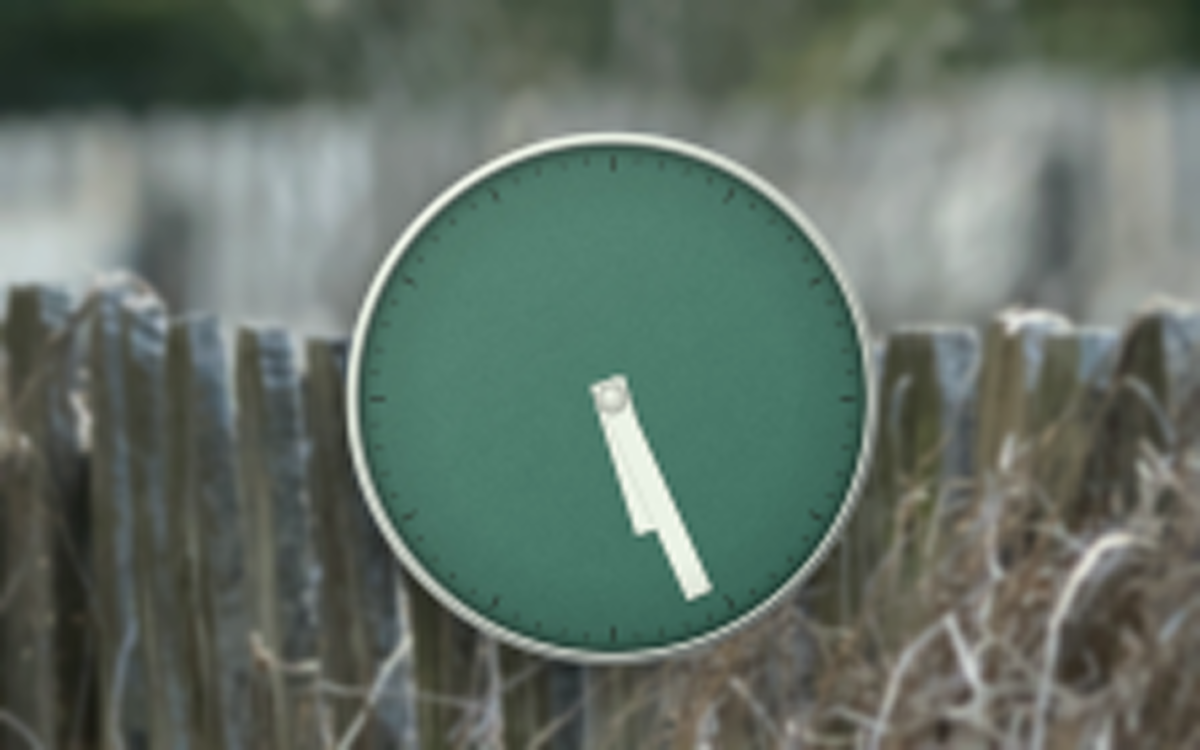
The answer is 5h26
